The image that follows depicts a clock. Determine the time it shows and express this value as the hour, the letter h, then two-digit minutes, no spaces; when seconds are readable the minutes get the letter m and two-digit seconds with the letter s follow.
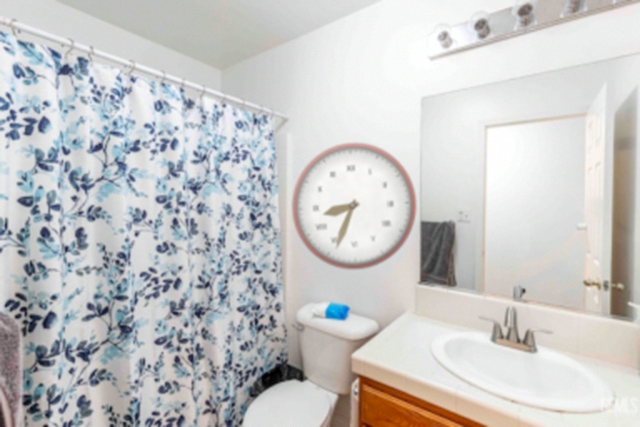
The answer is 8h34
